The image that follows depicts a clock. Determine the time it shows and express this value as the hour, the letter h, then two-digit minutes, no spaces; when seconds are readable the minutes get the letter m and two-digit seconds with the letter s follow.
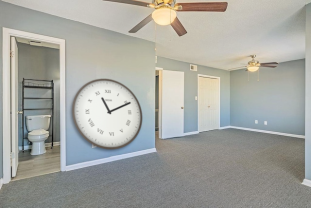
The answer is 11h11
